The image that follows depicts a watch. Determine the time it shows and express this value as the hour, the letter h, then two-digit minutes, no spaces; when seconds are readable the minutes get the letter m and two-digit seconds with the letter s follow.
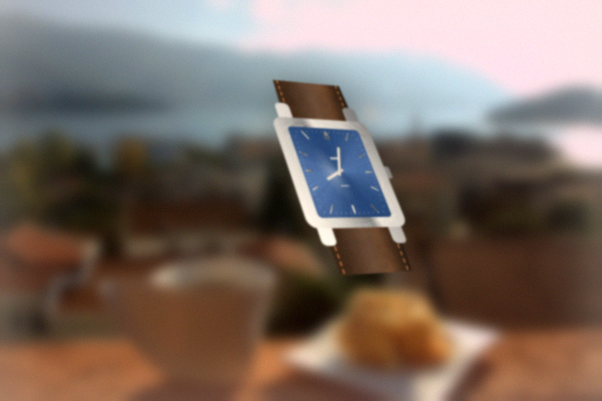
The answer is 8h03
